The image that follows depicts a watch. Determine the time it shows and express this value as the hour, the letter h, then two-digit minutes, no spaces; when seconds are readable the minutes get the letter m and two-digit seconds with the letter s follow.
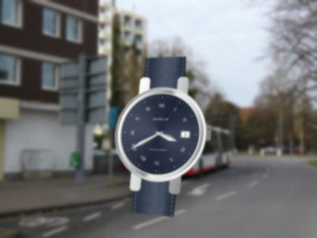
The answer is 3h40
